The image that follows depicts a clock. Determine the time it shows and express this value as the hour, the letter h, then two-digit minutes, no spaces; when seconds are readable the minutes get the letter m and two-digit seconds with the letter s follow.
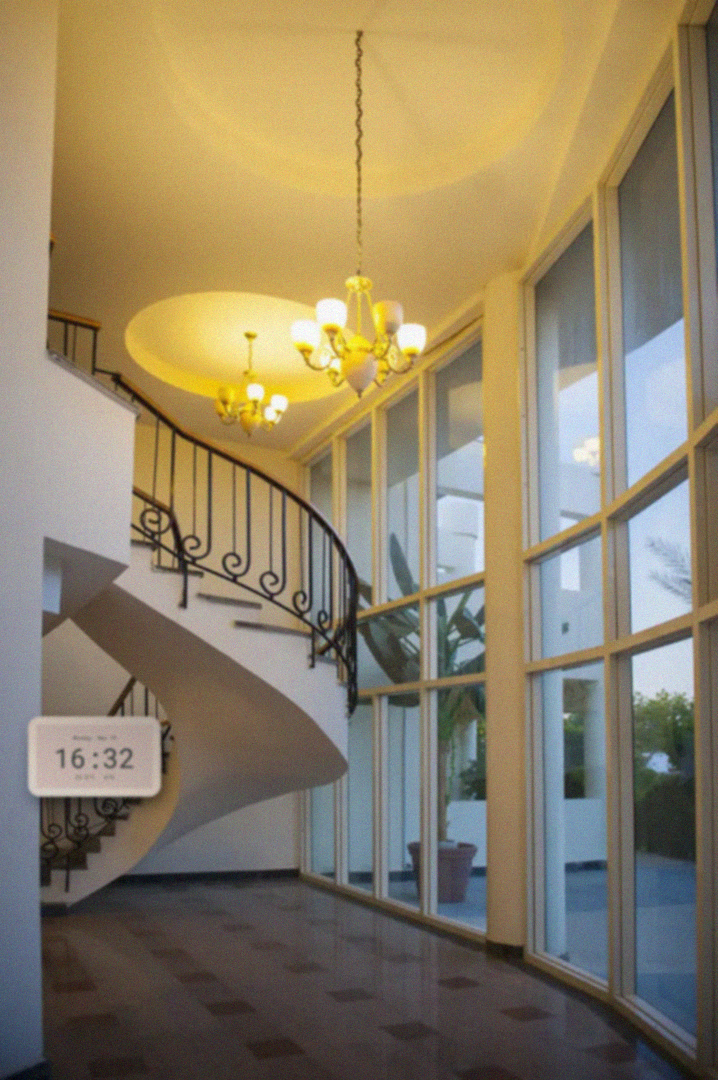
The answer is 16h32
